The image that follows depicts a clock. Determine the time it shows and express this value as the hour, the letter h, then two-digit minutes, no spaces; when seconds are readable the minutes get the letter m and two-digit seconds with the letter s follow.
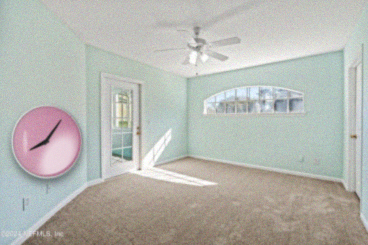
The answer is 8h06
